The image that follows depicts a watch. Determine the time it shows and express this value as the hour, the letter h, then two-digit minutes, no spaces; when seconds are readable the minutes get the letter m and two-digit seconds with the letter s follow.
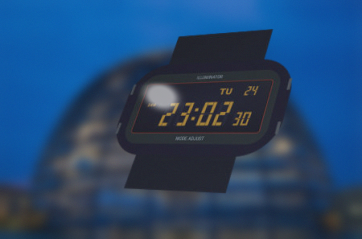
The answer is 23h02m30s
